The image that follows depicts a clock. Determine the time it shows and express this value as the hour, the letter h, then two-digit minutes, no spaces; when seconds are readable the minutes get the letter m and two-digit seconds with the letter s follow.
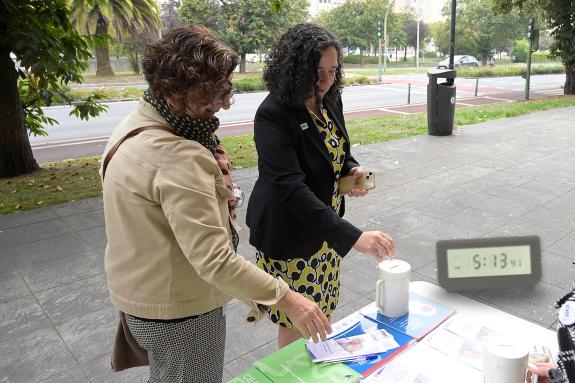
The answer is 5h13
